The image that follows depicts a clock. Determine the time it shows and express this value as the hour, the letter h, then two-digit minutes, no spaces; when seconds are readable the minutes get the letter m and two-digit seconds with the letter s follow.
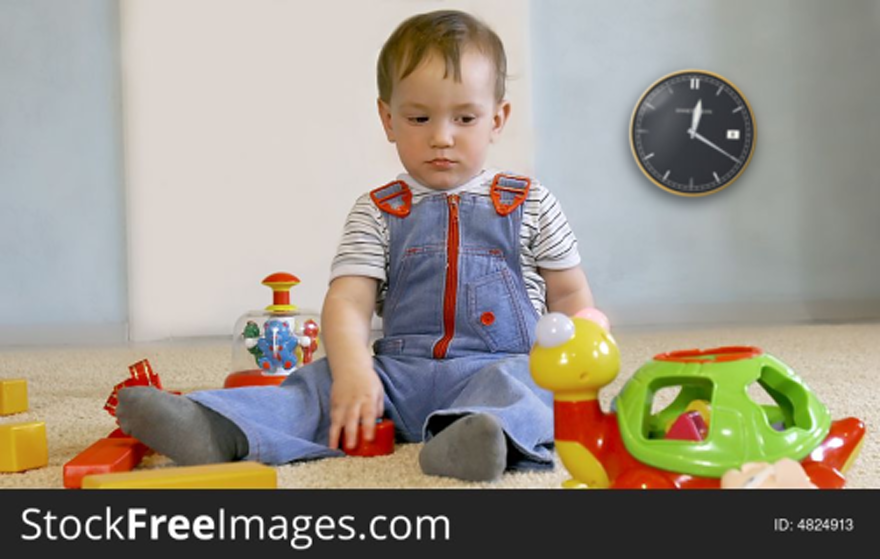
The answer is 12h20
